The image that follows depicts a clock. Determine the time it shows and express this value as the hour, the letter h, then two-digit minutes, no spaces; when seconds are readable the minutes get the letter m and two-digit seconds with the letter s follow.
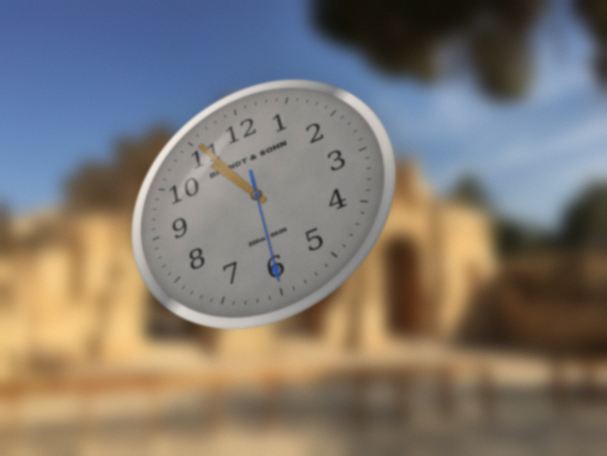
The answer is 10h55m30s
